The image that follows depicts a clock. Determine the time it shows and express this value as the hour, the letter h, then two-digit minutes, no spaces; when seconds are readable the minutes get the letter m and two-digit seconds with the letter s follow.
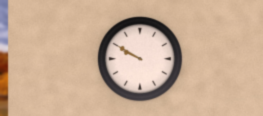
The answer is 9h50
